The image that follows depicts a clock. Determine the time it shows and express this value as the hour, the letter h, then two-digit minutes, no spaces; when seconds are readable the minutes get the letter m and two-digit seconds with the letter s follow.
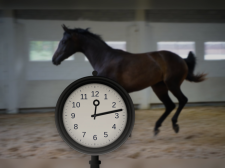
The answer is 12h13
